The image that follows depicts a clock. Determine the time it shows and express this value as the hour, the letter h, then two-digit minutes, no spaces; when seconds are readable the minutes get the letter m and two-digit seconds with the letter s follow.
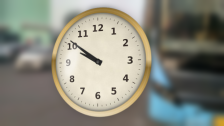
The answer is 9h51
